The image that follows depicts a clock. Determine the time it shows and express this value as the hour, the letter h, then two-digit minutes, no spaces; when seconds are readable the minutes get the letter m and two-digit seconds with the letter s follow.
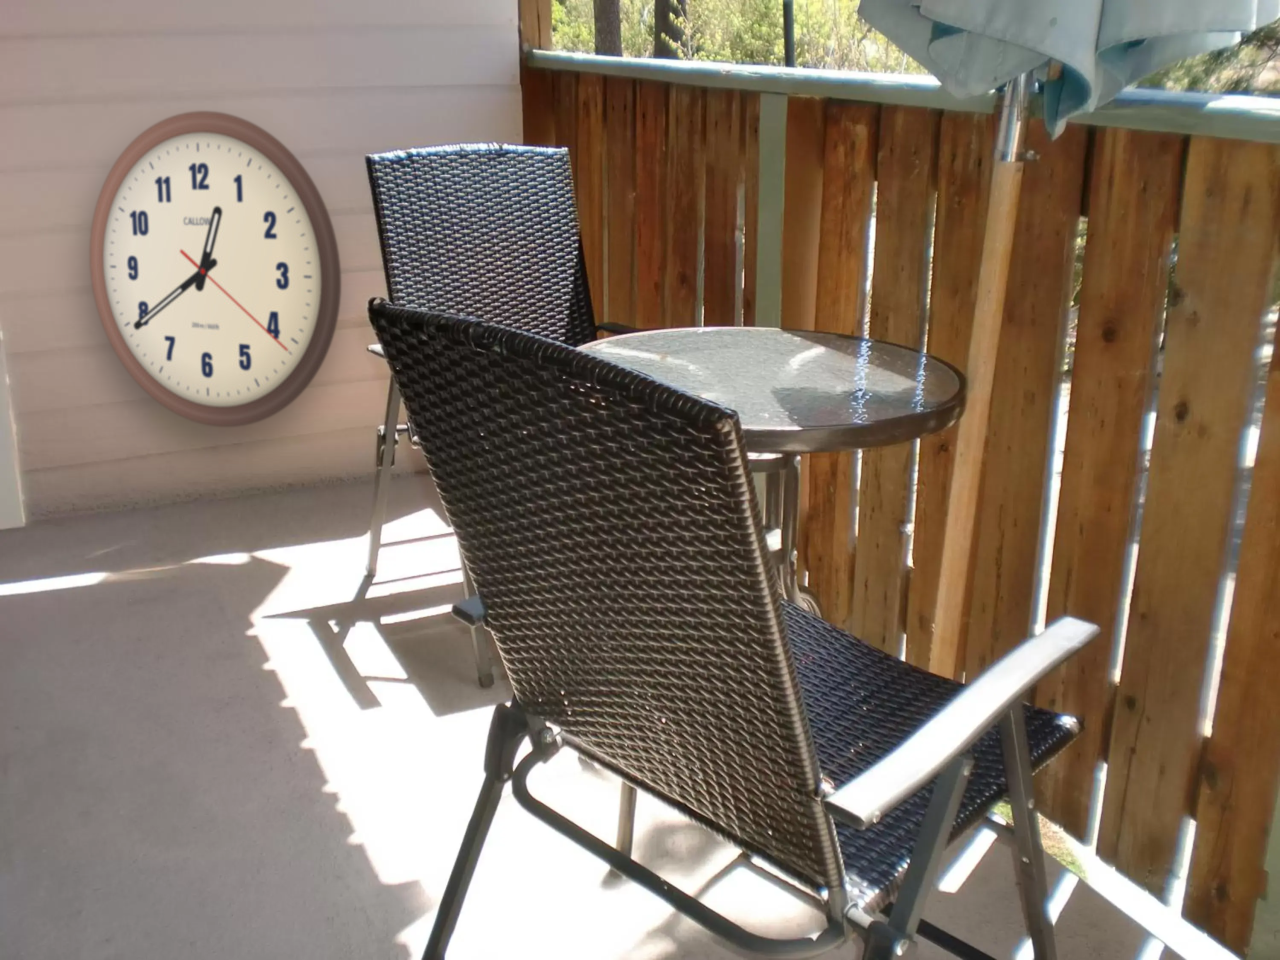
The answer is 12h39m21s
